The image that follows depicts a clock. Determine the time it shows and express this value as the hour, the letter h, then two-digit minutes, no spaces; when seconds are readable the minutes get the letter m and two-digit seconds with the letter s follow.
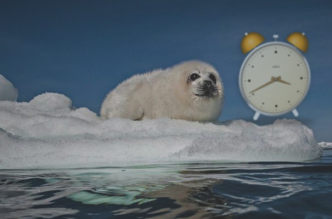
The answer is 3h41
